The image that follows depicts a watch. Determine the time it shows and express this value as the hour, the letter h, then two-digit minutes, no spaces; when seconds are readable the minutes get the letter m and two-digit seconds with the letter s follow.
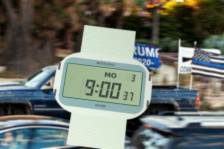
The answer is 9h00
